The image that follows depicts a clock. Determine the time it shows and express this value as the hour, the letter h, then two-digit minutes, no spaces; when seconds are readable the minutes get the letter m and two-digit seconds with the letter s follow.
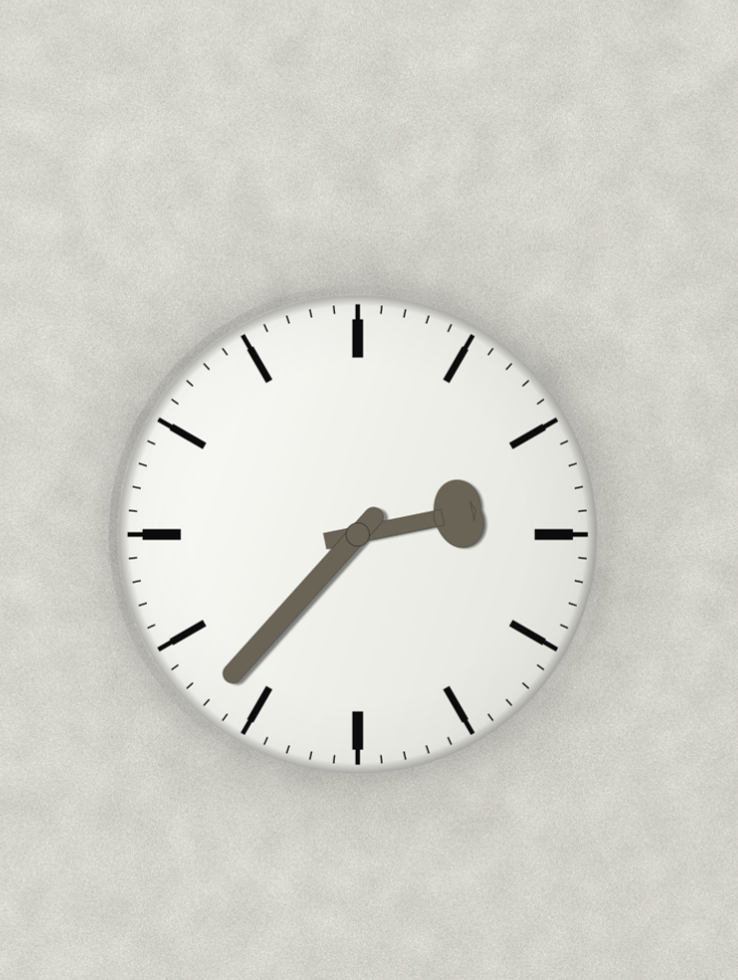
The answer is 2h37
